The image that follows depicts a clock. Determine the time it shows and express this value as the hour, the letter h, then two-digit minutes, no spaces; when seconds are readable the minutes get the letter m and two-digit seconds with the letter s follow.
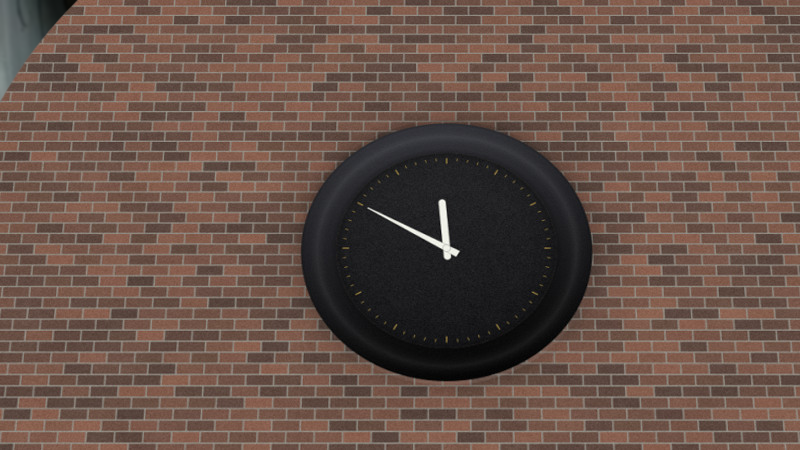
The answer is 11h50
